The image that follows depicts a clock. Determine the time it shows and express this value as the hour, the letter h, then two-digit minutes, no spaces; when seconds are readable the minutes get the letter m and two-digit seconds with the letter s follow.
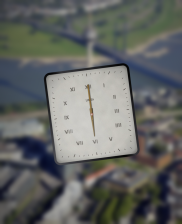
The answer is 6h00
